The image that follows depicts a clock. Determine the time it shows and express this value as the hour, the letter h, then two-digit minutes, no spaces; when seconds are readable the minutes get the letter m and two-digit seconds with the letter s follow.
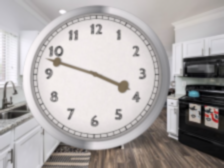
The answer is 3h48
